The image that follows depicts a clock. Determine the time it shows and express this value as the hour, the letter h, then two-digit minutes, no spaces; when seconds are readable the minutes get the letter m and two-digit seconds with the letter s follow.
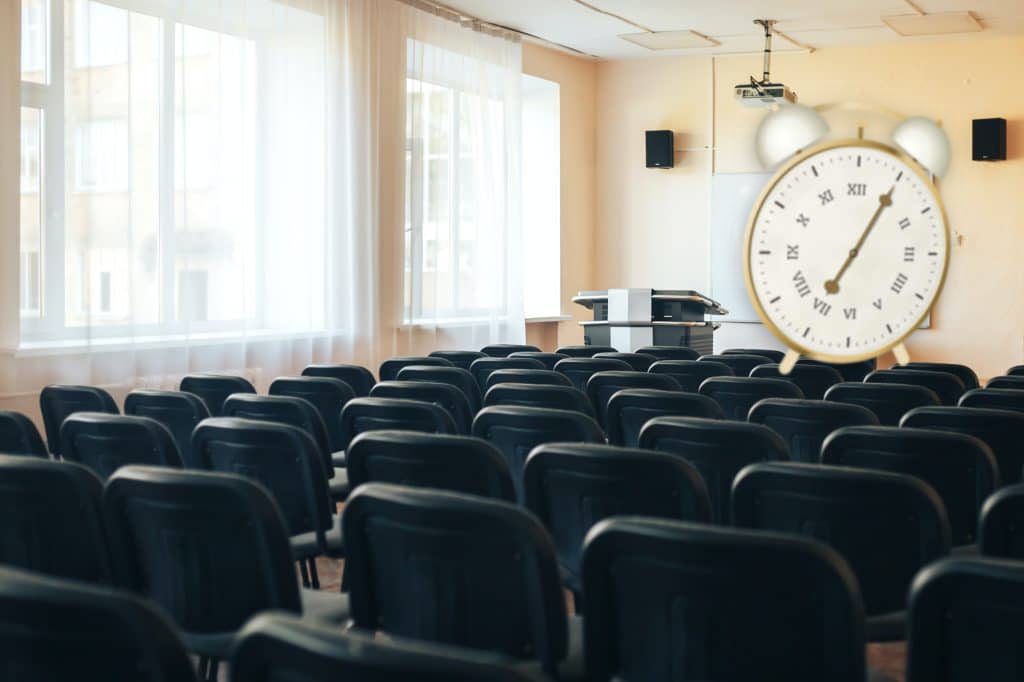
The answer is 7h05
